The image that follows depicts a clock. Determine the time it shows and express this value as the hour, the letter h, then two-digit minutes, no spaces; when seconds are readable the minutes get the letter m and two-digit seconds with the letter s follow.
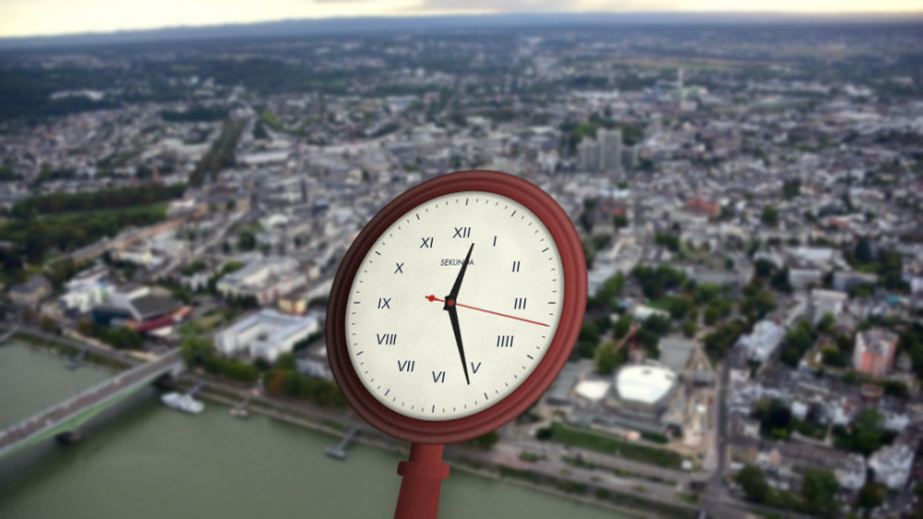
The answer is 12h26m17s
